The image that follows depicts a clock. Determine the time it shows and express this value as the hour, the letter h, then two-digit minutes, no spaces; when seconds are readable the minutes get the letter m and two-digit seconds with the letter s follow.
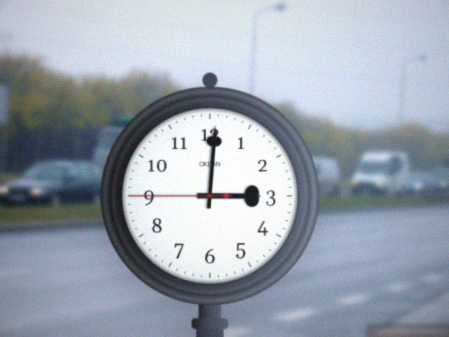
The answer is 3h00m45s
